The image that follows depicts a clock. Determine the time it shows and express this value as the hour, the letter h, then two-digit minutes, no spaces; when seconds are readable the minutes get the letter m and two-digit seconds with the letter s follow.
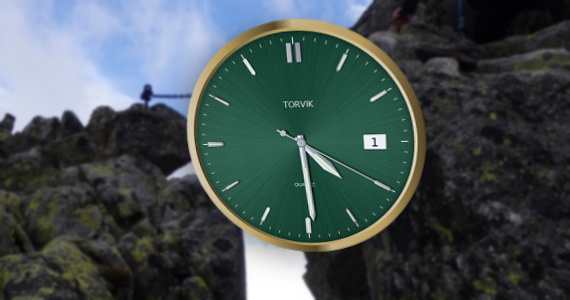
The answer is 4h29m20s
